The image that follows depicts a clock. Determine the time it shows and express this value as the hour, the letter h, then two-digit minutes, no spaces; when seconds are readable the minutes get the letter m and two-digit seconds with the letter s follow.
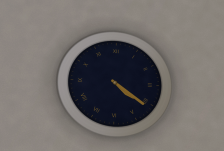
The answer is 4h21
